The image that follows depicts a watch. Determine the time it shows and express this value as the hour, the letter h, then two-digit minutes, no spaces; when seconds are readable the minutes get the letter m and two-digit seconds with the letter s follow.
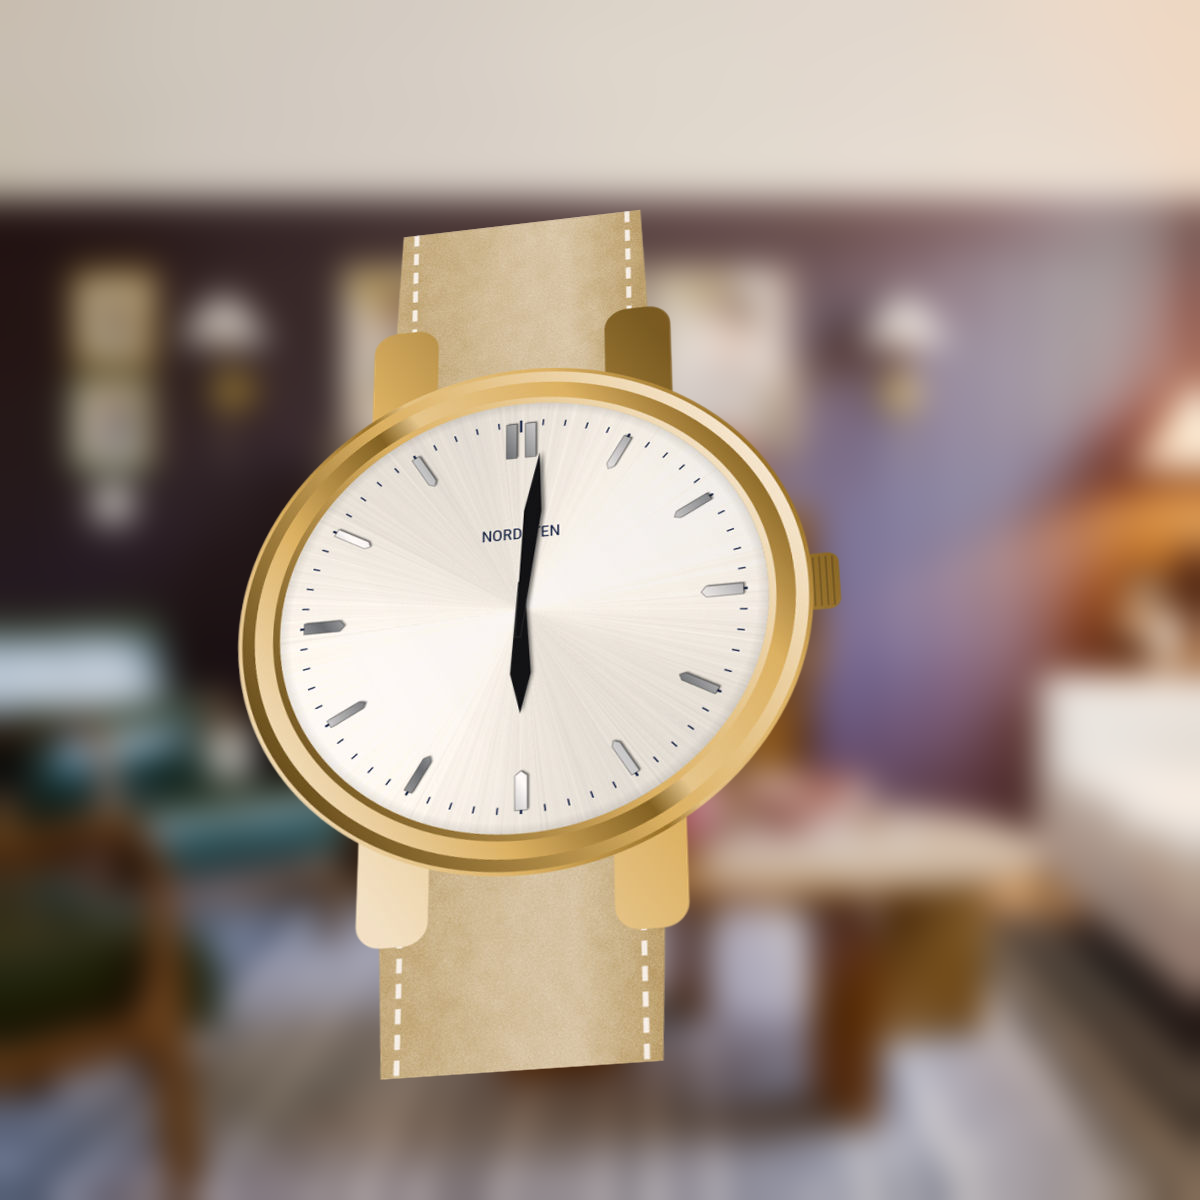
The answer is 6h01
